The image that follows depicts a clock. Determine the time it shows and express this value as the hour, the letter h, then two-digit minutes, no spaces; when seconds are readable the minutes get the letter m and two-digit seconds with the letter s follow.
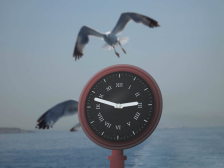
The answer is 2h48
